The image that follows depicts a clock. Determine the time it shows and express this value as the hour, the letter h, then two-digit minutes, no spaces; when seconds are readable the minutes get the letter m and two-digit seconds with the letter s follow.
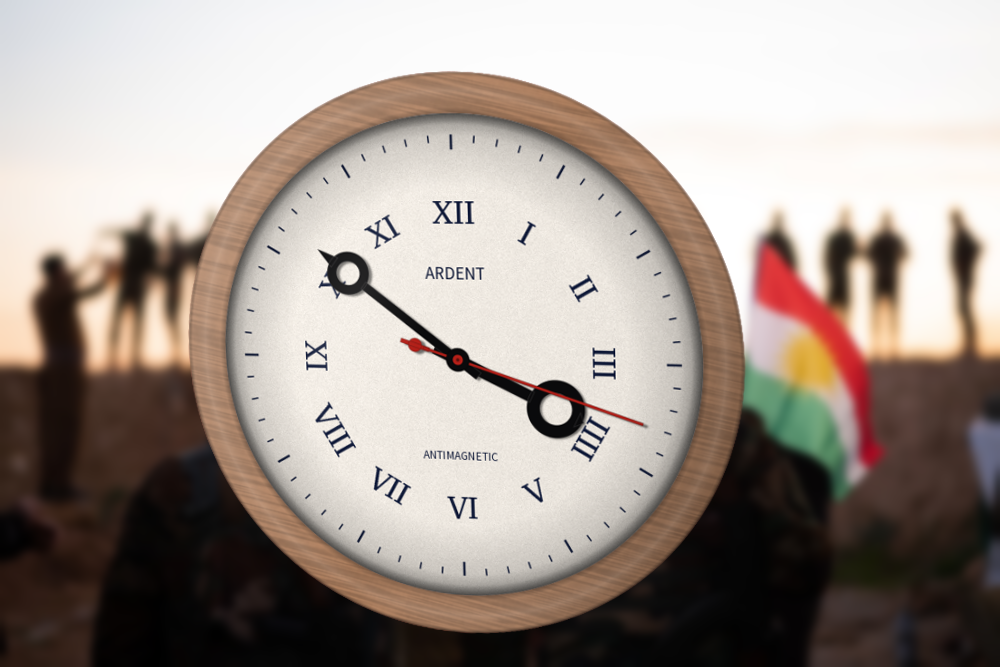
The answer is 3h51m18s
